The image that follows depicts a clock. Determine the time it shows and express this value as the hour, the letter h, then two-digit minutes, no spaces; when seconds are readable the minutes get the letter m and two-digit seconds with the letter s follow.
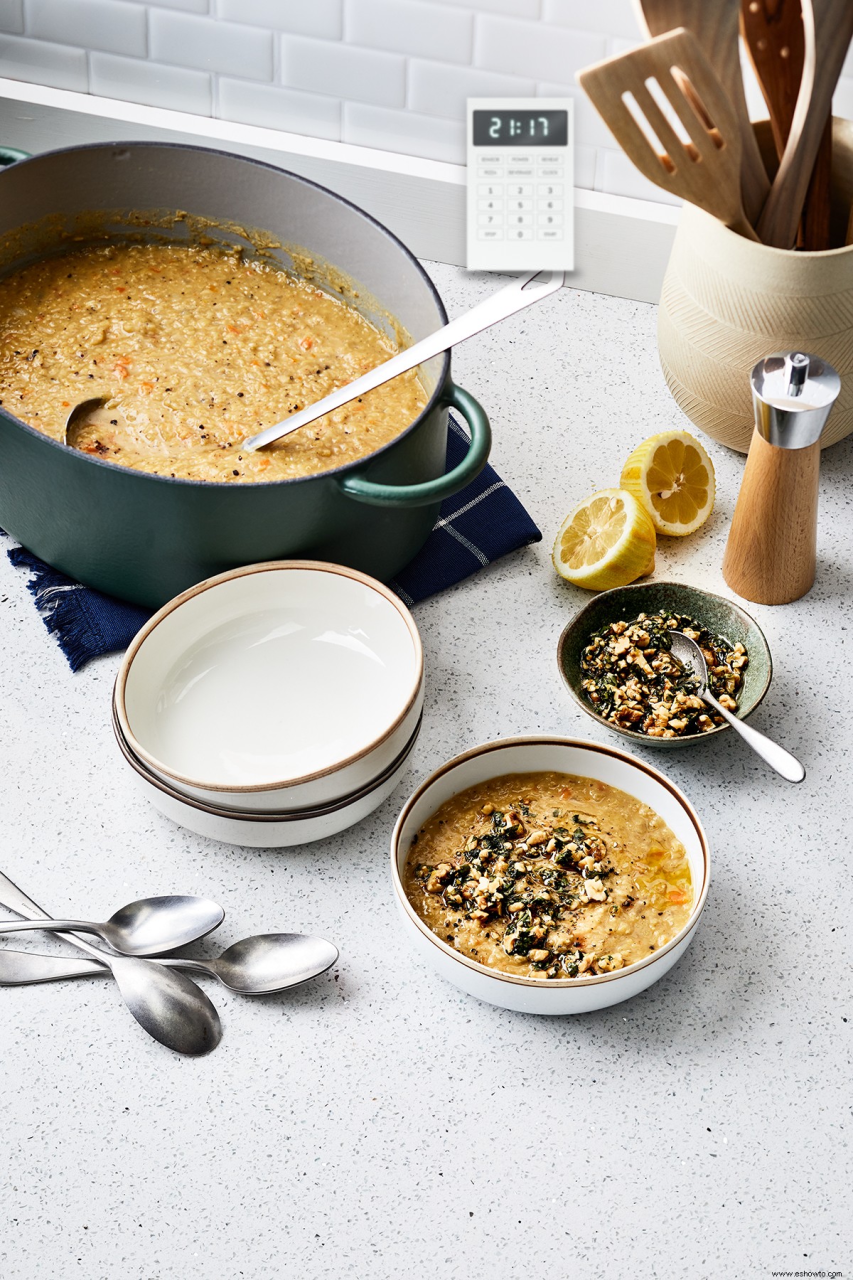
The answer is 21h17
